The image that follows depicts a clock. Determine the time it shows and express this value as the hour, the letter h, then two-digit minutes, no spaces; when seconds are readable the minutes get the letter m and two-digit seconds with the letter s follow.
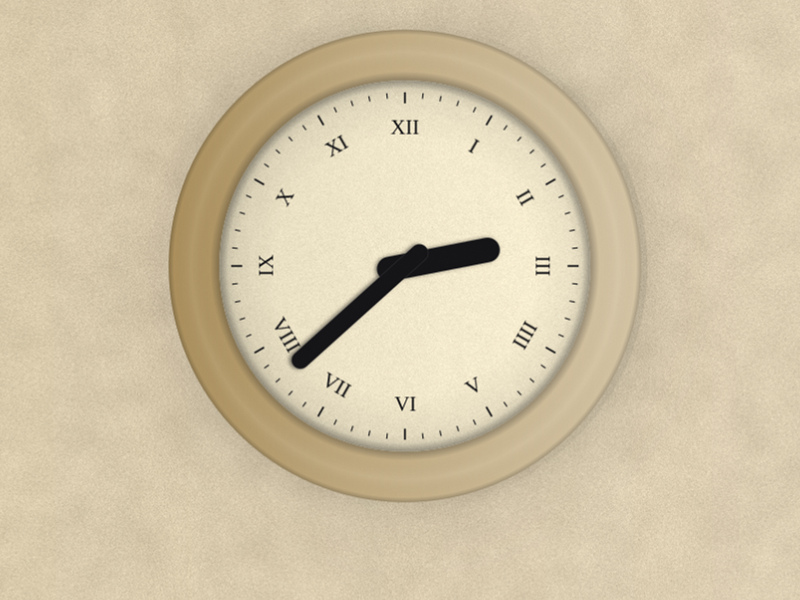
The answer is 2h38
